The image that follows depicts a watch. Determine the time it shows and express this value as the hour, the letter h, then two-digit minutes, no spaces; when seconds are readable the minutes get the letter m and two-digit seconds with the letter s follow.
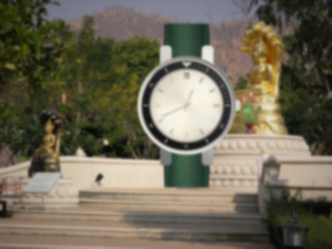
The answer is 12h41
